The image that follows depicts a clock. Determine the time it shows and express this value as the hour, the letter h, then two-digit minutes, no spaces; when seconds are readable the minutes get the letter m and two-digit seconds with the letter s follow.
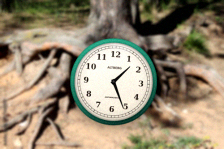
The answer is 1h26
